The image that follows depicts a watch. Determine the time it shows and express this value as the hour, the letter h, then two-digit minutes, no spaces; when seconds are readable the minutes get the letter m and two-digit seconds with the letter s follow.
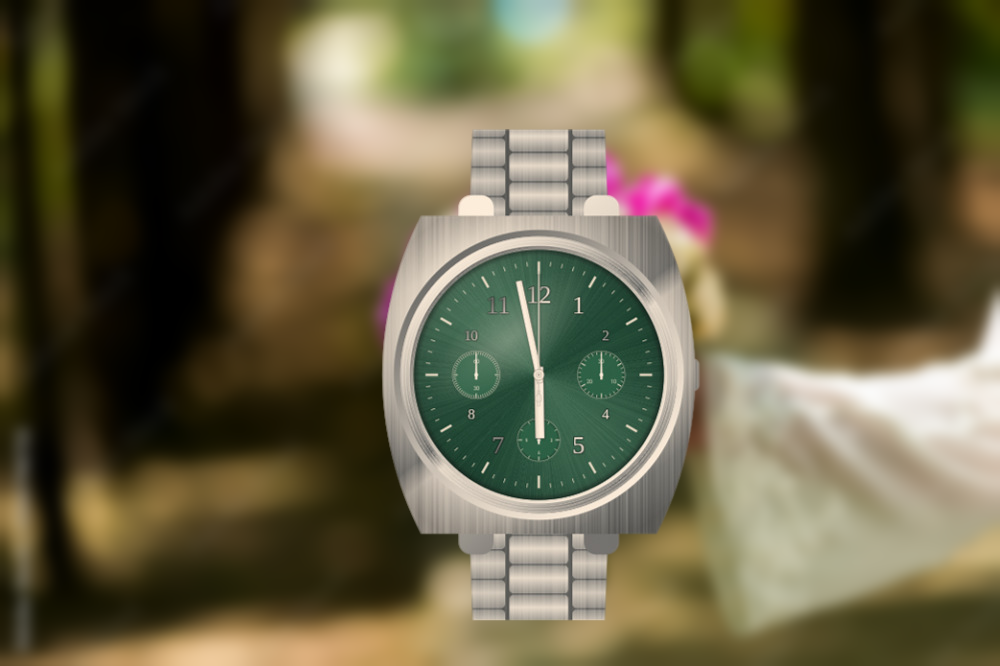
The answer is 5h58
